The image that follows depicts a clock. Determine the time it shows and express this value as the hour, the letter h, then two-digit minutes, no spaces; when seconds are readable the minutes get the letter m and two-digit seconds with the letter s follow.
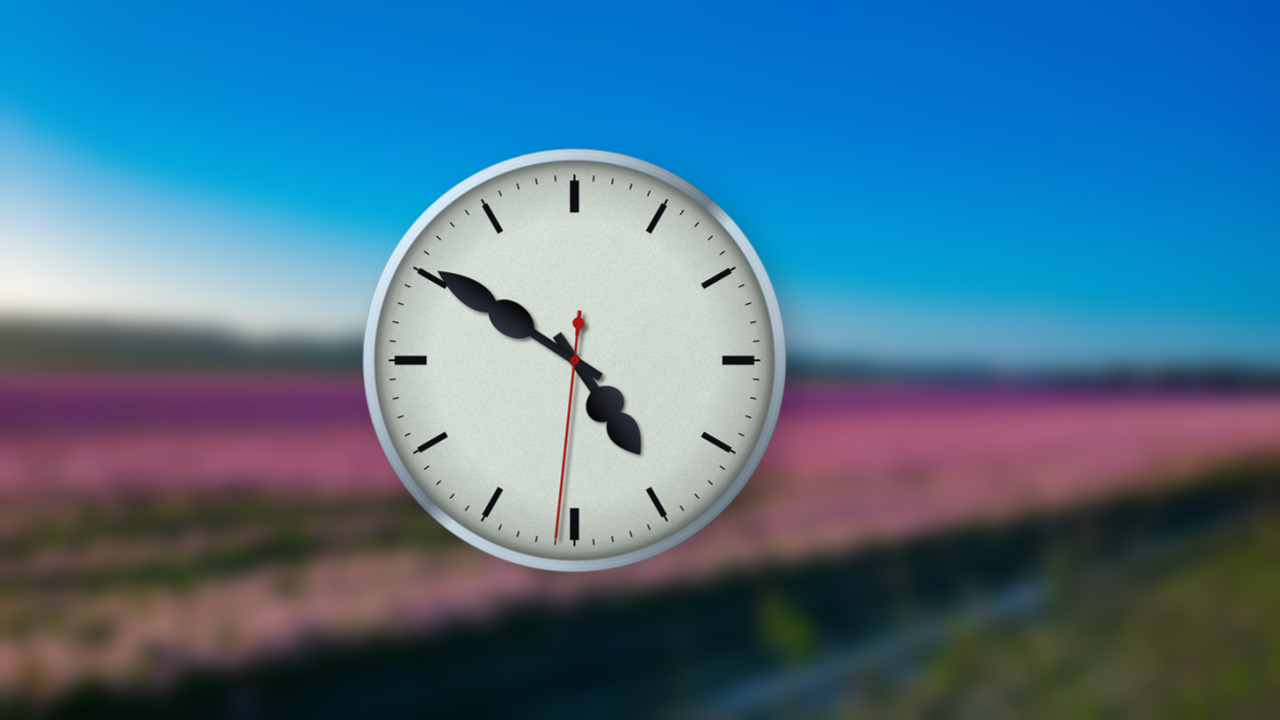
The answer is 4h50m31s
